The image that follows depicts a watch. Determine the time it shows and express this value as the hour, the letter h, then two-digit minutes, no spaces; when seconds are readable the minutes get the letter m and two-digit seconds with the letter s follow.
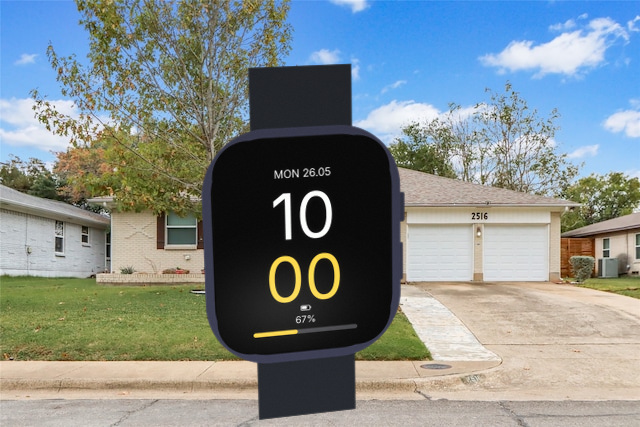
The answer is 10h00
